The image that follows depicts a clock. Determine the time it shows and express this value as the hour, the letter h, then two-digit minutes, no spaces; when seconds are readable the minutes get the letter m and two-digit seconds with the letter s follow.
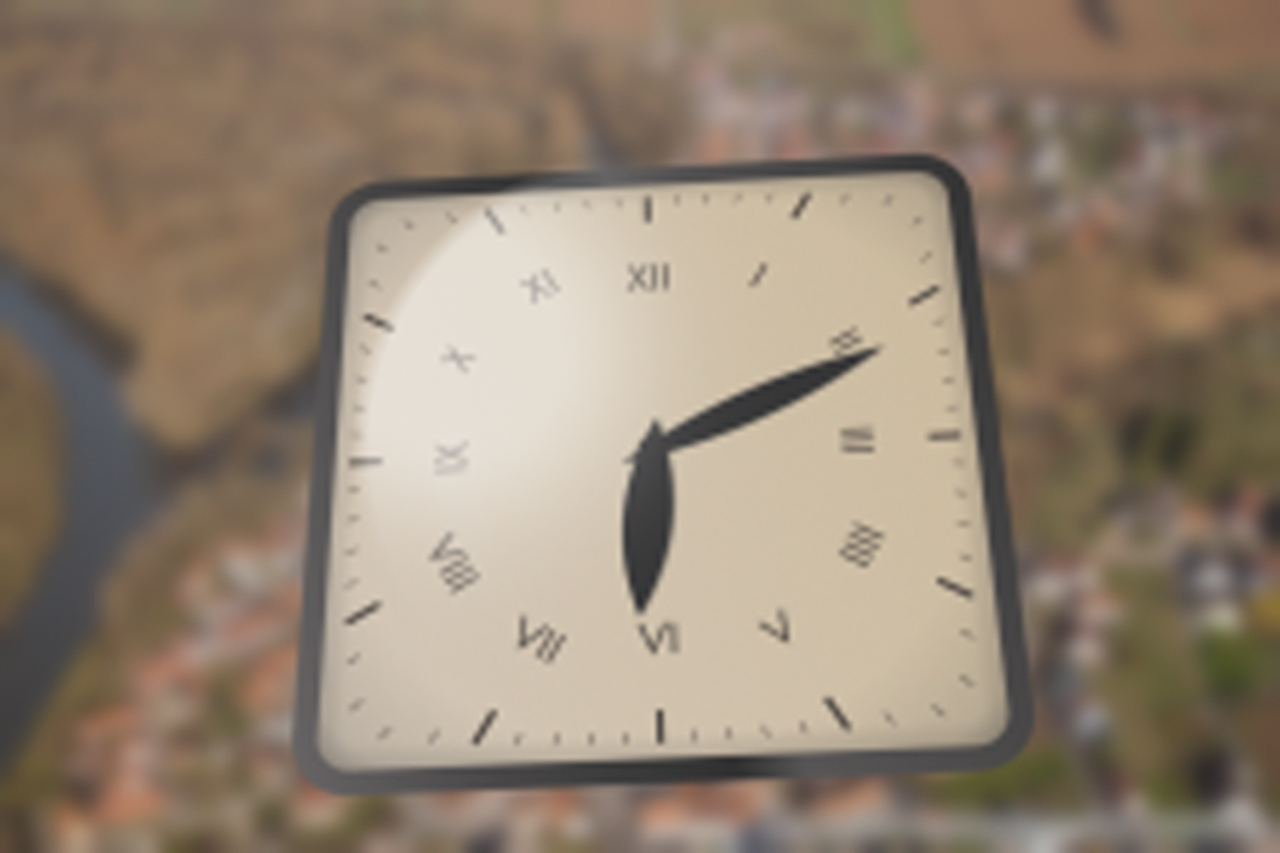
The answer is 6h11
